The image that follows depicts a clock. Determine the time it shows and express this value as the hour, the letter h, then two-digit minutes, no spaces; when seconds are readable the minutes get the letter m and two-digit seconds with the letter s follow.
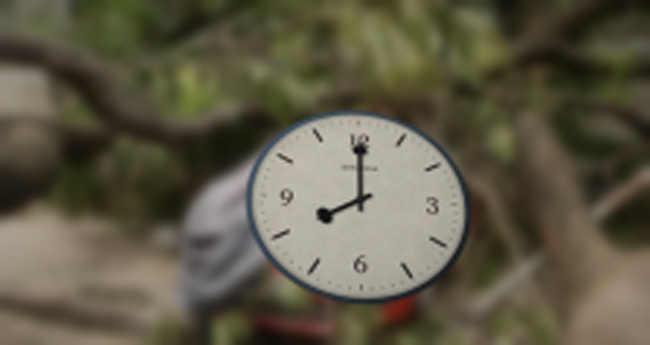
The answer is 8h00
